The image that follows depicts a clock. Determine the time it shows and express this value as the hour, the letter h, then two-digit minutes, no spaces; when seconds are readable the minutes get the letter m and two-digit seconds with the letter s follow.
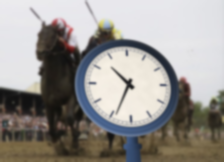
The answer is 10h34
